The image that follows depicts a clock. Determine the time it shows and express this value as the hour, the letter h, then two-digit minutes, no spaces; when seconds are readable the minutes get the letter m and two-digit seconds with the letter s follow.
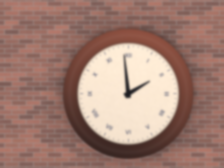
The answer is 1h59
